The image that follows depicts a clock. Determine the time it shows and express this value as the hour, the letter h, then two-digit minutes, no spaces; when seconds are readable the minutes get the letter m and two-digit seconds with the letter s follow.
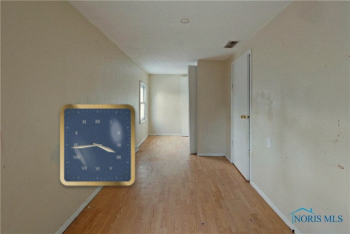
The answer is 3h44
